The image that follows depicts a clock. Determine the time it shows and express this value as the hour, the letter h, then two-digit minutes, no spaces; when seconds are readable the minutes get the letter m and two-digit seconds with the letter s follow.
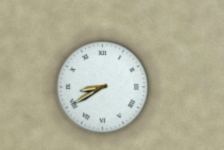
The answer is 8h40
